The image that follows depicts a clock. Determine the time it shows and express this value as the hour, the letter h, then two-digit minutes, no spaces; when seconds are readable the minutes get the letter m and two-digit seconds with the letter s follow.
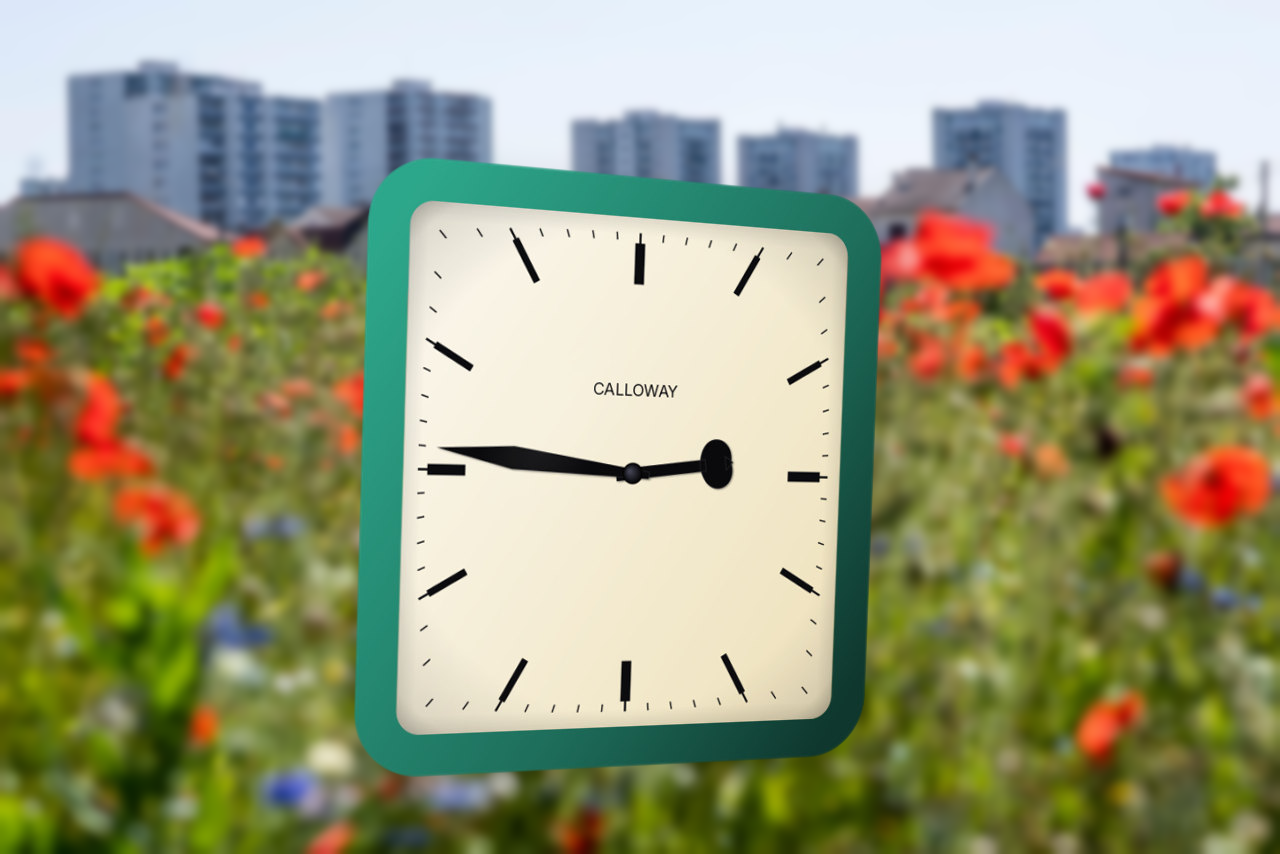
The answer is 2h46
